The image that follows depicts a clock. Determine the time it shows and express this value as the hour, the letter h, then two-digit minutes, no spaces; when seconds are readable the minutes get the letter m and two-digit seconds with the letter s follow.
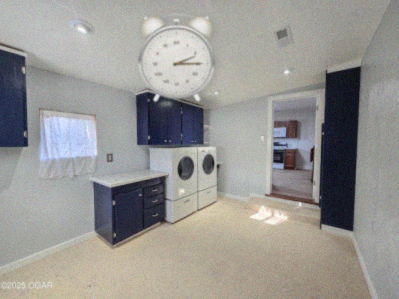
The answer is 2h15
